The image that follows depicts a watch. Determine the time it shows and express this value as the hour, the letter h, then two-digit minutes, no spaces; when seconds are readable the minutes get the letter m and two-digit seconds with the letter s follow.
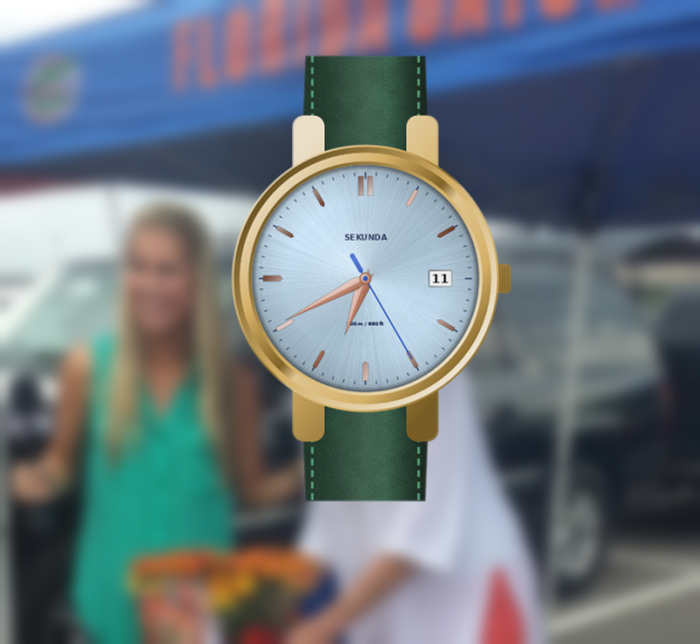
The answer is 6h40m25s
